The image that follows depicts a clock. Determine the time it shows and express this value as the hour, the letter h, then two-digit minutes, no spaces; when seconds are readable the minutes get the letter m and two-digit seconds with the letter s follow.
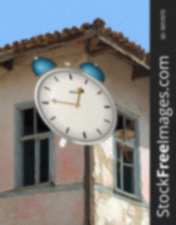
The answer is 12h46
